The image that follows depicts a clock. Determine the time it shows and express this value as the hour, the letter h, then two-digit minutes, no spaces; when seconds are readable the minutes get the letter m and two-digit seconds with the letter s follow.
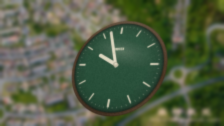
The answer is 9h57
